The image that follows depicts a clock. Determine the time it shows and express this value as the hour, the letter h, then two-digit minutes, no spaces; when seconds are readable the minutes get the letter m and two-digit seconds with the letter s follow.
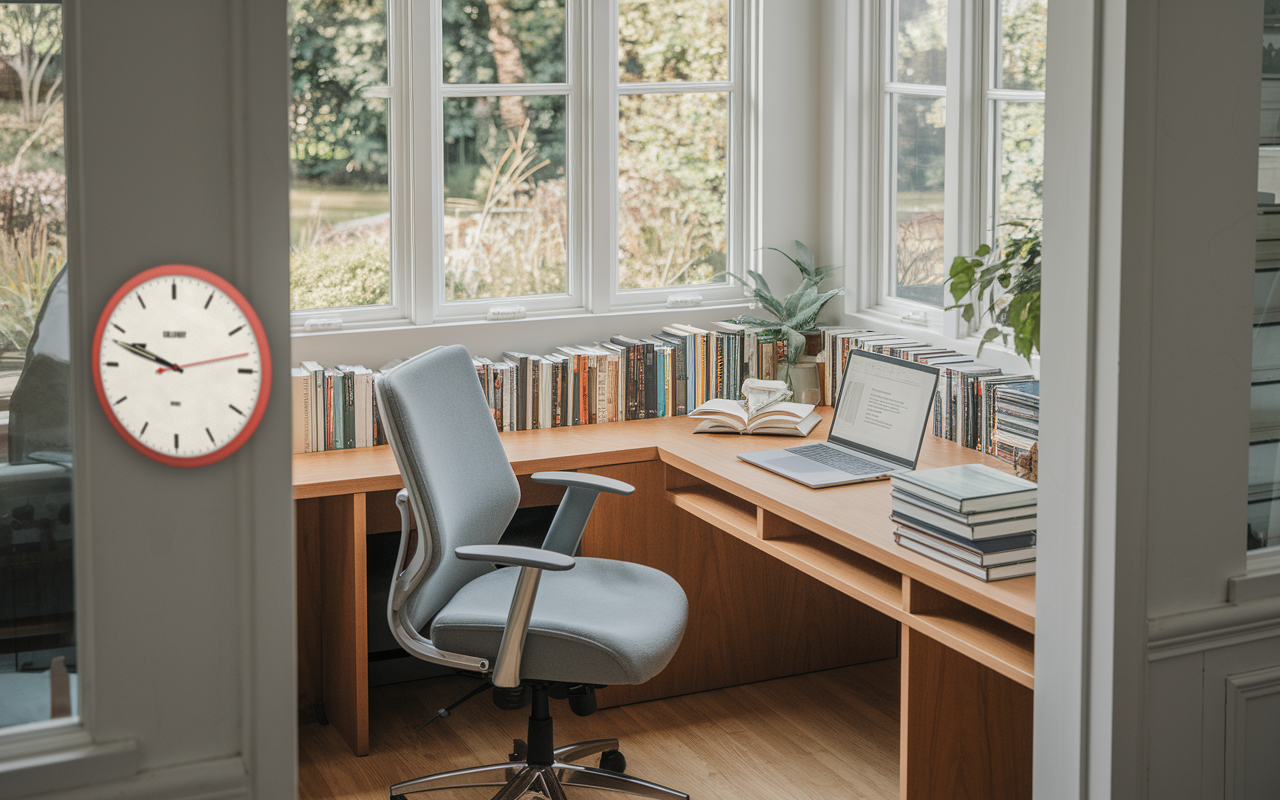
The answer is 9h48m13s
